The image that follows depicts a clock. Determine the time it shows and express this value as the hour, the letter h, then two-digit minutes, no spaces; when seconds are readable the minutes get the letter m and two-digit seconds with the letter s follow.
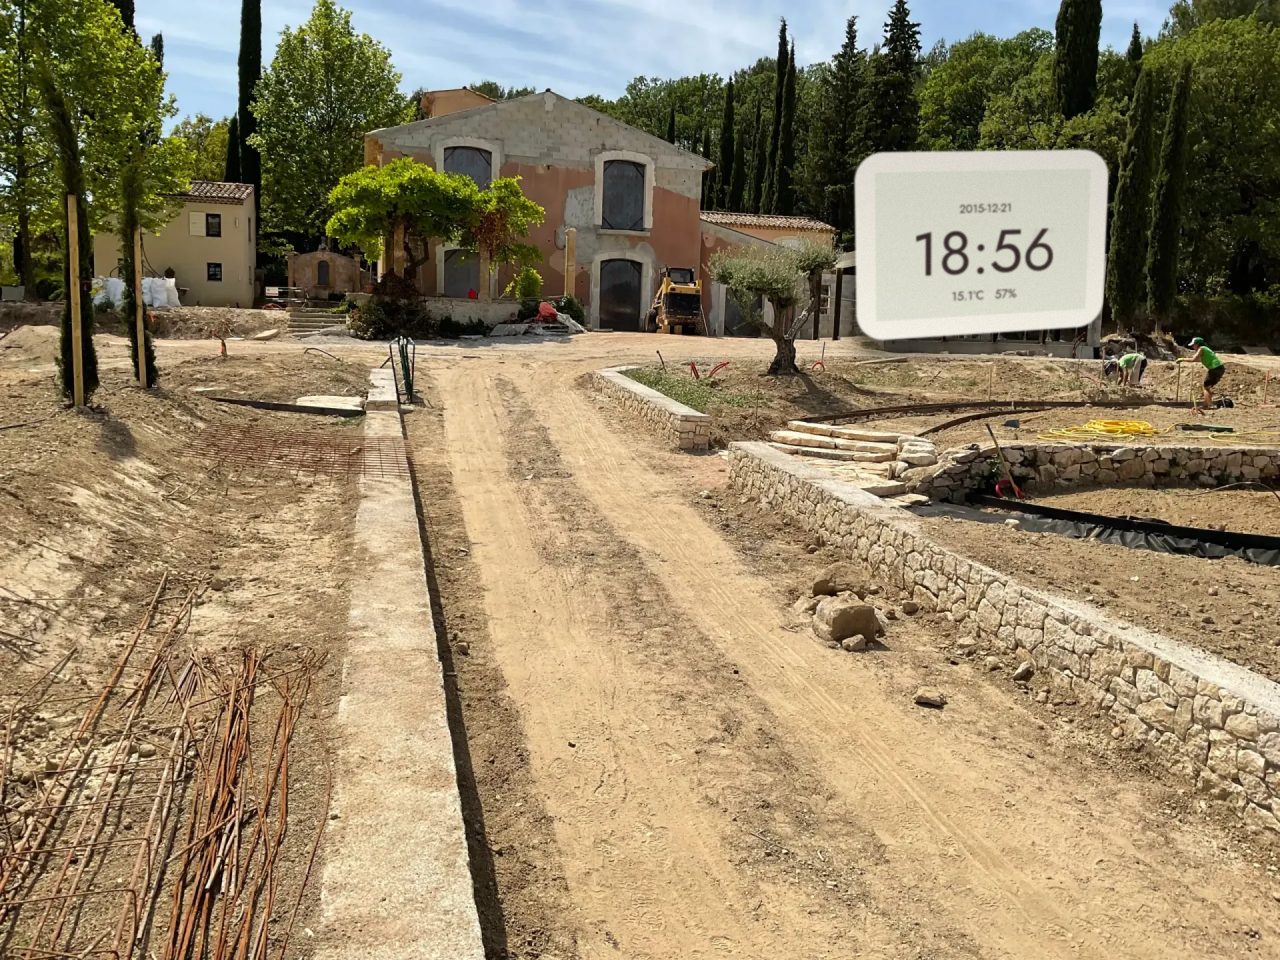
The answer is 18h56
